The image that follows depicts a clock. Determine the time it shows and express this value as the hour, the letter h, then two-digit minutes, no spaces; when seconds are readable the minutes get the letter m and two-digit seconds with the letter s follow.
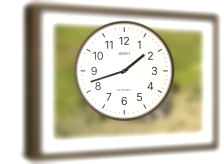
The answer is 1h42
